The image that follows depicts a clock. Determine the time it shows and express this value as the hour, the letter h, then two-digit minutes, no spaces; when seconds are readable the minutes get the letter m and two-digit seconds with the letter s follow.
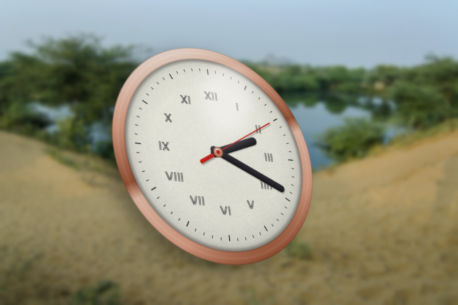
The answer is 2h19m10s
